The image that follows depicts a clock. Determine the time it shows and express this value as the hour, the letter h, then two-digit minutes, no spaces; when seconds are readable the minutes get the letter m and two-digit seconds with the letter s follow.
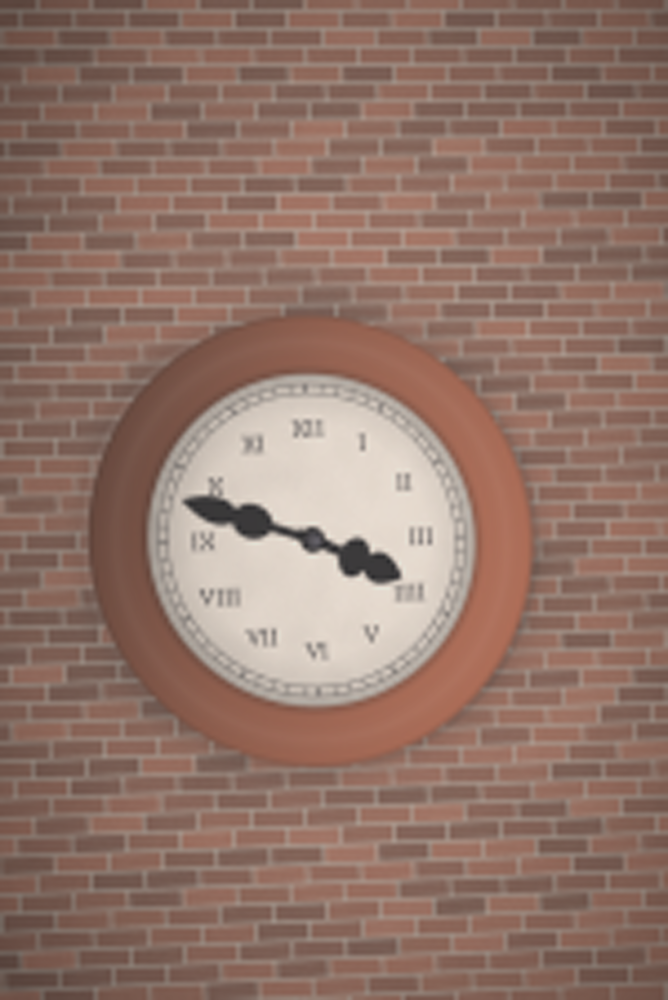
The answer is 3h48
